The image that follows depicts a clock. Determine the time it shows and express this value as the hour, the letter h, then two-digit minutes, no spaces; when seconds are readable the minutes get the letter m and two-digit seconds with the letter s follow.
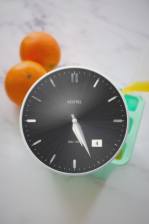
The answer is 5h26
